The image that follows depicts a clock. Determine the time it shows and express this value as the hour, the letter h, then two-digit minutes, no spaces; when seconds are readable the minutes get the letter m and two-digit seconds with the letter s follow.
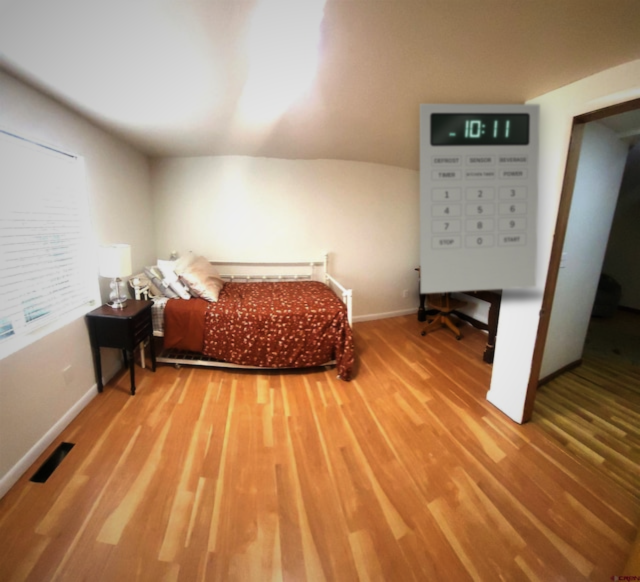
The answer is 10h11
